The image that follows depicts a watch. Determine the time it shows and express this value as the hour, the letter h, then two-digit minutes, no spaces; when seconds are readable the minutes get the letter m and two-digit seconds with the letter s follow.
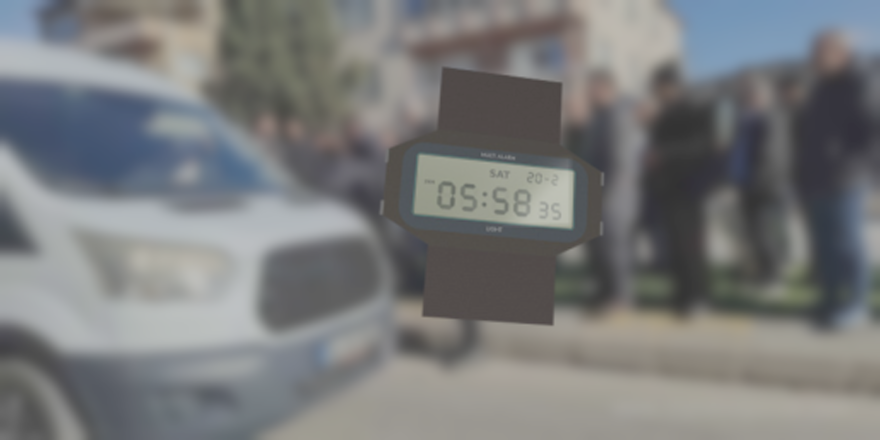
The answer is 5h58m35s
